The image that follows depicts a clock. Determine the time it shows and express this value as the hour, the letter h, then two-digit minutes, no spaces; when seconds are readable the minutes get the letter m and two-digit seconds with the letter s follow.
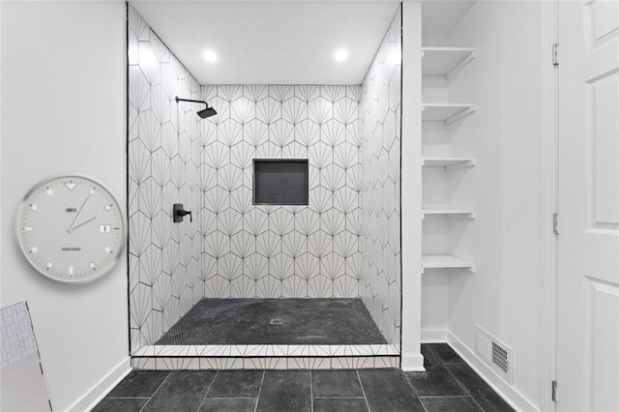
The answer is 2h05
